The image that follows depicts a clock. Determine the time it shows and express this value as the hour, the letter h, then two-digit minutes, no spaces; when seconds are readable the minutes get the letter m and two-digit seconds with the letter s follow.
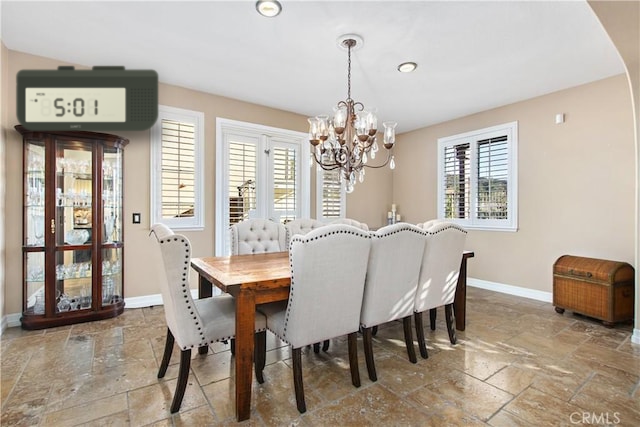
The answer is 5h01
